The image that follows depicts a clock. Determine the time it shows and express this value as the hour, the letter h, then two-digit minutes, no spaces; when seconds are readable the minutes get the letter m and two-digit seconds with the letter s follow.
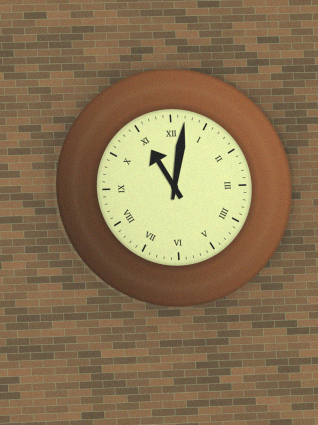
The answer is 11h02
